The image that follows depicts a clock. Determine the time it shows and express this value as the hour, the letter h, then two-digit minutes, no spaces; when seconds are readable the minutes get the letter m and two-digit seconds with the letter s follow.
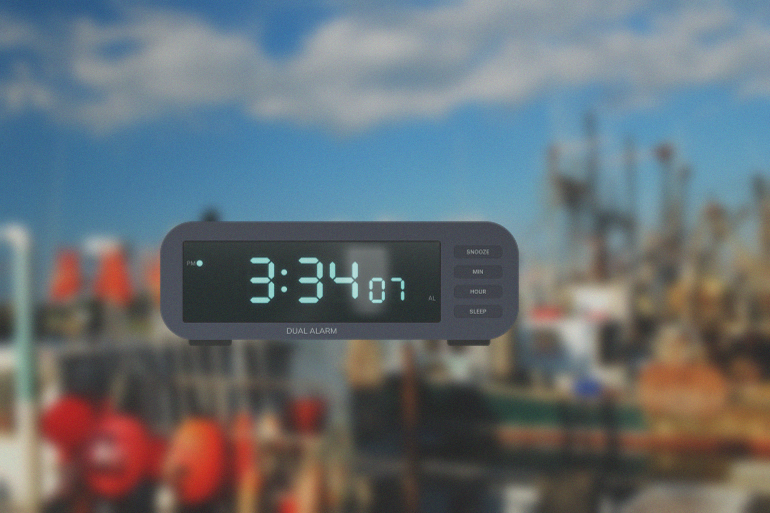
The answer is 3h34m07s
